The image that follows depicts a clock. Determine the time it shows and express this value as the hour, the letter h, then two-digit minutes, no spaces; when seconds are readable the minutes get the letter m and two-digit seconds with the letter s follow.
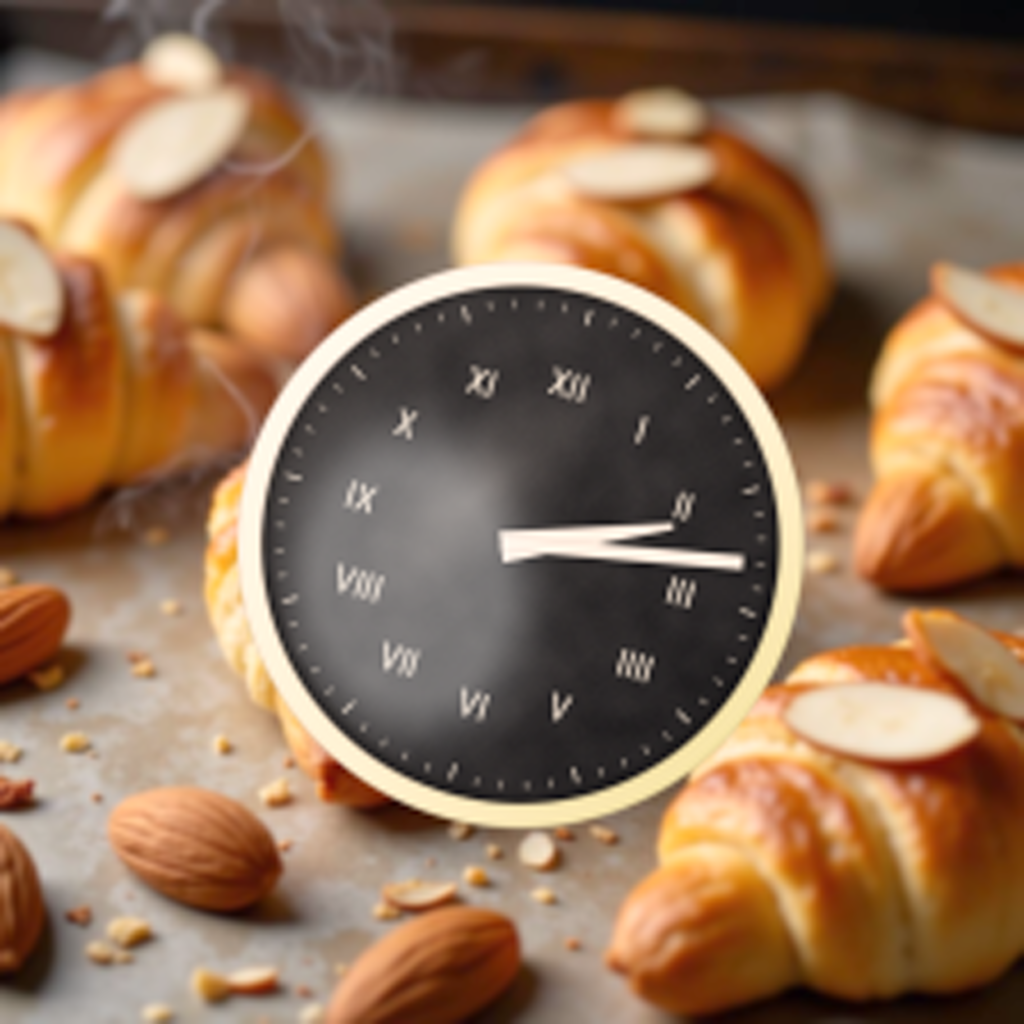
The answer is 2h13
